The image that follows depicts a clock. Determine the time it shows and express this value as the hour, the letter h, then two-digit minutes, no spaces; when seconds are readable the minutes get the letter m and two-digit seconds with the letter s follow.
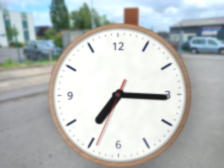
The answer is 7h15m34s
